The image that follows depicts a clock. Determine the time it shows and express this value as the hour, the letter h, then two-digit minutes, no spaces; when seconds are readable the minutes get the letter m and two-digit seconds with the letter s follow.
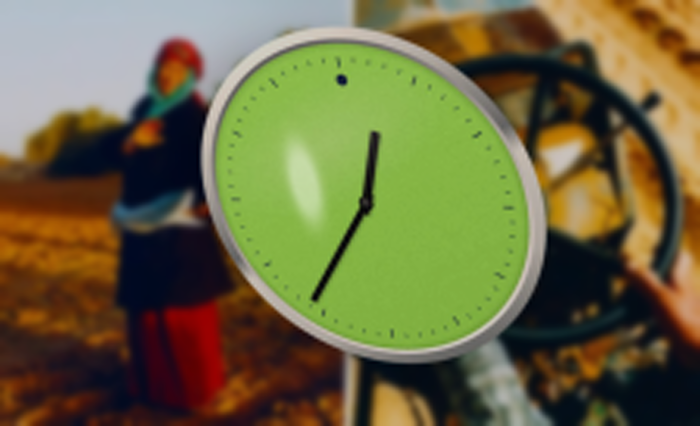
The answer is 12h36
